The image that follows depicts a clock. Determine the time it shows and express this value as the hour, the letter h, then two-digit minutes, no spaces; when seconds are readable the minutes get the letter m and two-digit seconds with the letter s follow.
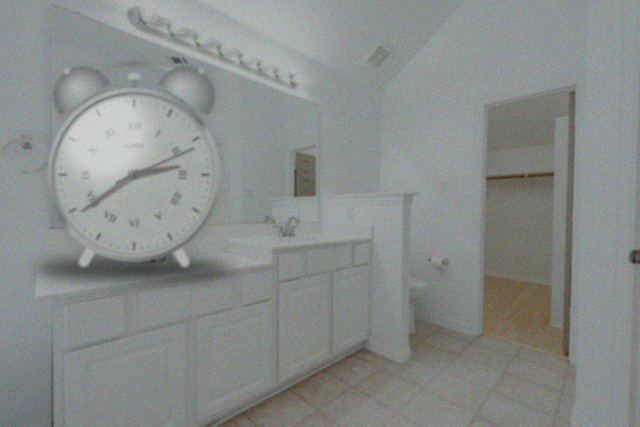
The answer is 2h39m11s
